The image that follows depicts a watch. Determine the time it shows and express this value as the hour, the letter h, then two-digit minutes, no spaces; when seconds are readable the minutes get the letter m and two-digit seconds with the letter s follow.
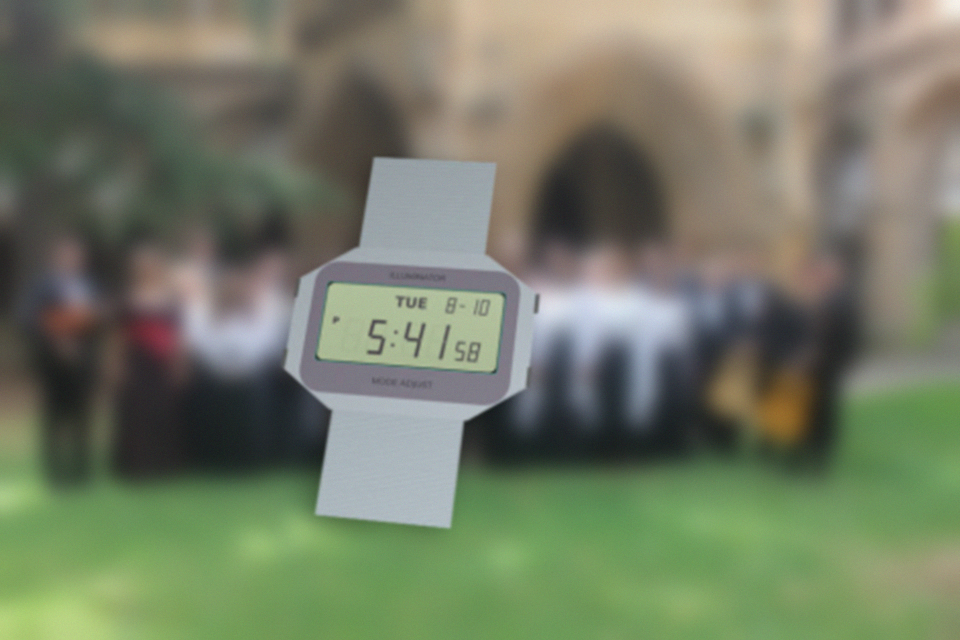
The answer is 5h41m58s
